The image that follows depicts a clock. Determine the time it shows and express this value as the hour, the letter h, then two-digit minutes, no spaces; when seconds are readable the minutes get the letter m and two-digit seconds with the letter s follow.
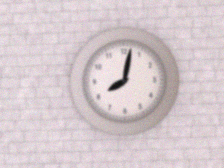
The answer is 8h02
